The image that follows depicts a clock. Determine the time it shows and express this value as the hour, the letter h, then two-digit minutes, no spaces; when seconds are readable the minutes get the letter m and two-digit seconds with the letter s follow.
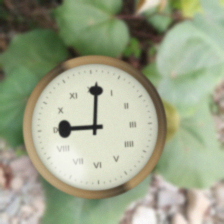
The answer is 9h01
